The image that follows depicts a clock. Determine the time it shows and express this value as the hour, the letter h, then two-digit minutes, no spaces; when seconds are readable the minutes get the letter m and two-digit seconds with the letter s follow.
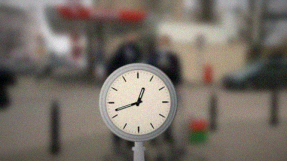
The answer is 12h42
